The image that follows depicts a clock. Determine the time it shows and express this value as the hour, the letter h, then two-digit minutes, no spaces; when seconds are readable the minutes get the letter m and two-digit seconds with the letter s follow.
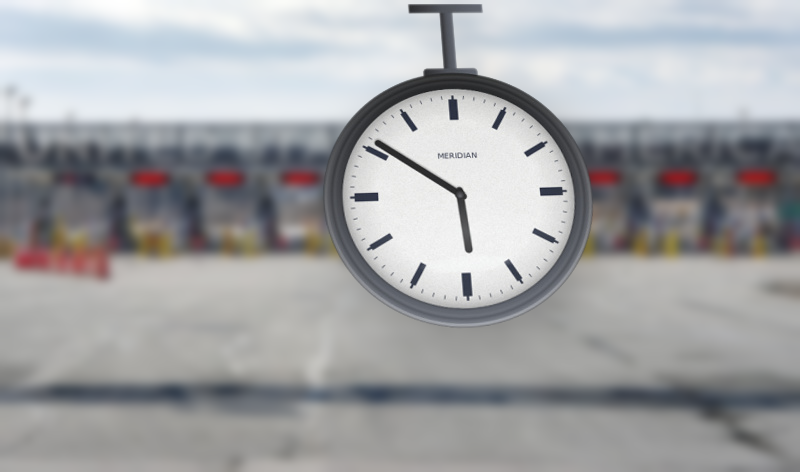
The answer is 5h51
